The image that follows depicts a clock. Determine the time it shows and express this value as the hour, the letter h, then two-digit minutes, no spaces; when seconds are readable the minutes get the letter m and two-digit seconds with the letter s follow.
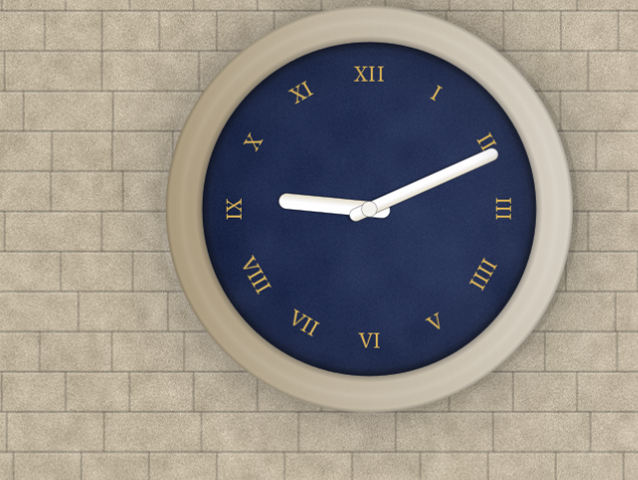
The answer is 9h11
